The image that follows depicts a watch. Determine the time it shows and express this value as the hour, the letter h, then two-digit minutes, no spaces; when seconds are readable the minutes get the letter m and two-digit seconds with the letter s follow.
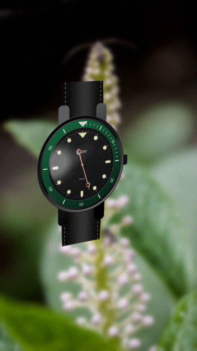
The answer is 11h27
